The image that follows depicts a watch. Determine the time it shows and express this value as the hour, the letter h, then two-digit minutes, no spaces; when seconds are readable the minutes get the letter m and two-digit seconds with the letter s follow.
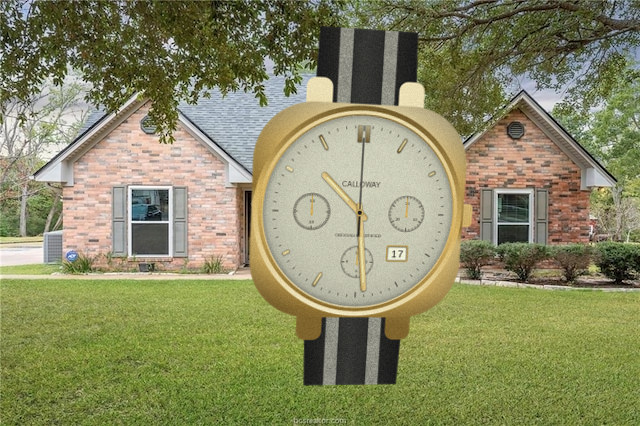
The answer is 10h29
